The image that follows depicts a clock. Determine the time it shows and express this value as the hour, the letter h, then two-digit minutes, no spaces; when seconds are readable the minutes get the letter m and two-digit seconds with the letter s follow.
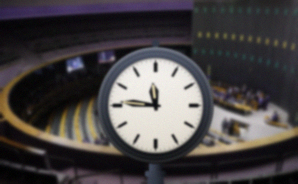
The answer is 11h46
